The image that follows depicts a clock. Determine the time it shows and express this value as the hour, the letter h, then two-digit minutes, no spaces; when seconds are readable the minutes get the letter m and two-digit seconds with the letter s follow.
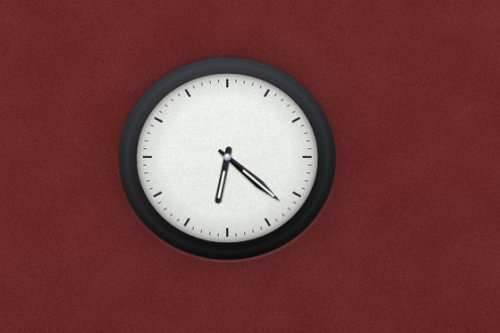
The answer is 6h22
